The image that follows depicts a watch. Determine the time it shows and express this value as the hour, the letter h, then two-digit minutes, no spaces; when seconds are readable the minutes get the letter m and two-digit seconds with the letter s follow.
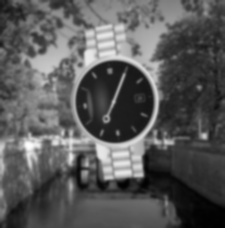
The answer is 7h05
